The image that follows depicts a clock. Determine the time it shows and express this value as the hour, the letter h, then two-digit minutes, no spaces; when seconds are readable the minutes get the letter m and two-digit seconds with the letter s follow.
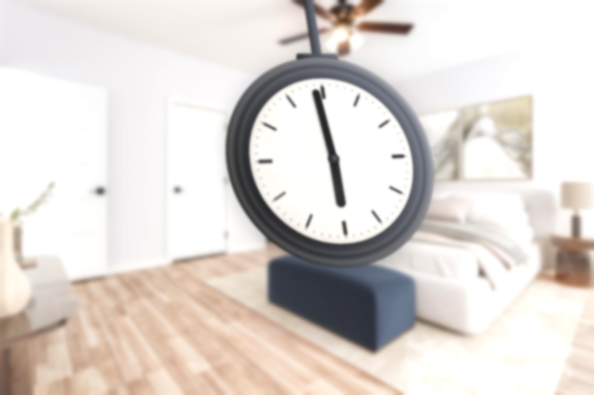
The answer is 5h59
